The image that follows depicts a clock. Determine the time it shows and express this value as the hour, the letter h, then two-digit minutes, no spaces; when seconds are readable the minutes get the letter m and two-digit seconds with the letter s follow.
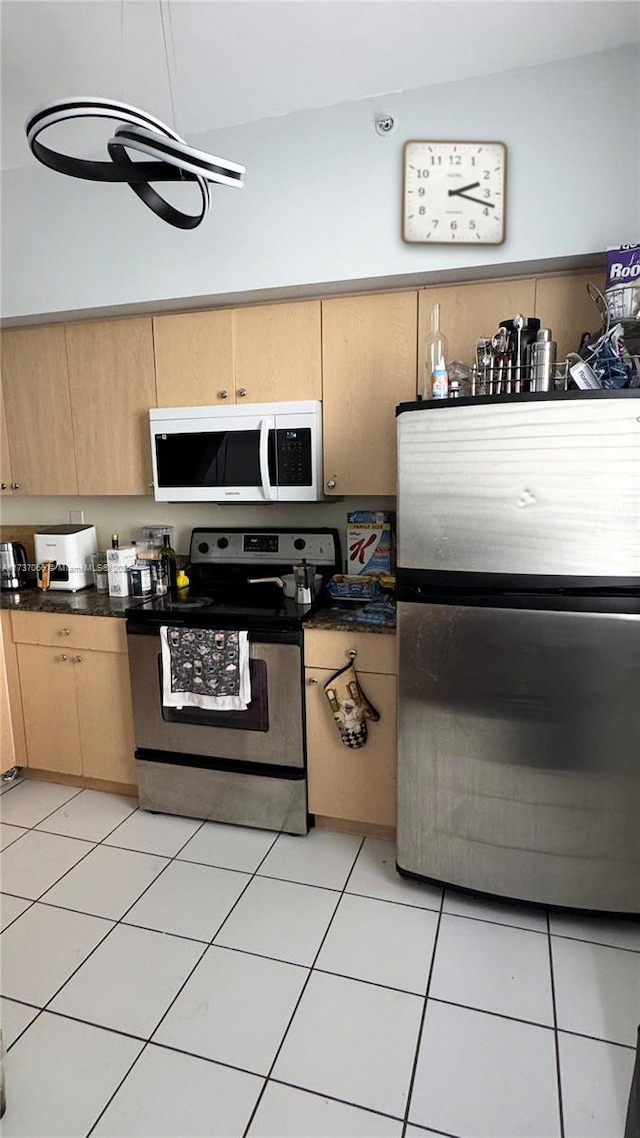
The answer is 2h18
